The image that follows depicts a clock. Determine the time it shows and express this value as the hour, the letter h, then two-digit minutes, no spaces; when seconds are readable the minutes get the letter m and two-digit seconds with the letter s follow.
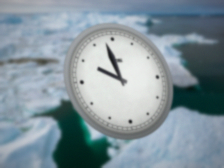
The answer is 9h58
